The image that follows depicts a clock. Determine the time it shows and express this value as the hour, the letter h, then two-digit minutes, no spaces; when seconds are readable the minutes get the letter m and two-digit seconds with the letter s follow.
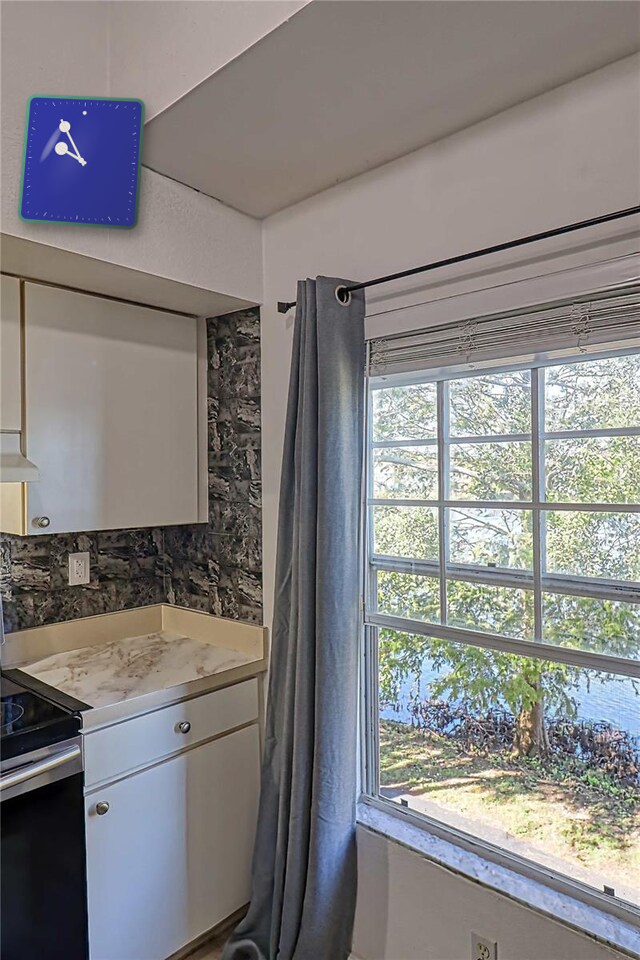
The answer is 9h55
